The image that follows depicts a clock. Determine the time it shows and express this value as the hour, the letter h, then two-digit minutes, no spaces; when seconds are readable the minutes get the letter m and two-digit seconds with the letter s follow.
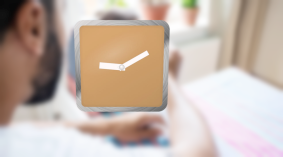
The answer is 9h10
